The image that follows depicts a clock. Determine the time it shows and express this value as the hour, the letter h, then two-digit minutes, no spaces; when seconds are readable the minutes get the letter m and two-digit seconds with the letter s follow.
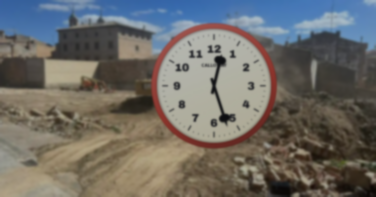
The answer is 12h27
